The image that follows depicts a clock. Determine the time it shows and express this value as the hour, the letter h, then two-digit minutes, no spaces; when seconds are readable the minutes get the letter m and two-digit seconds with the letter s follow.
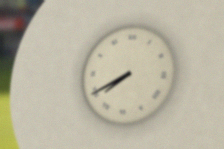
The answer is 7h40
